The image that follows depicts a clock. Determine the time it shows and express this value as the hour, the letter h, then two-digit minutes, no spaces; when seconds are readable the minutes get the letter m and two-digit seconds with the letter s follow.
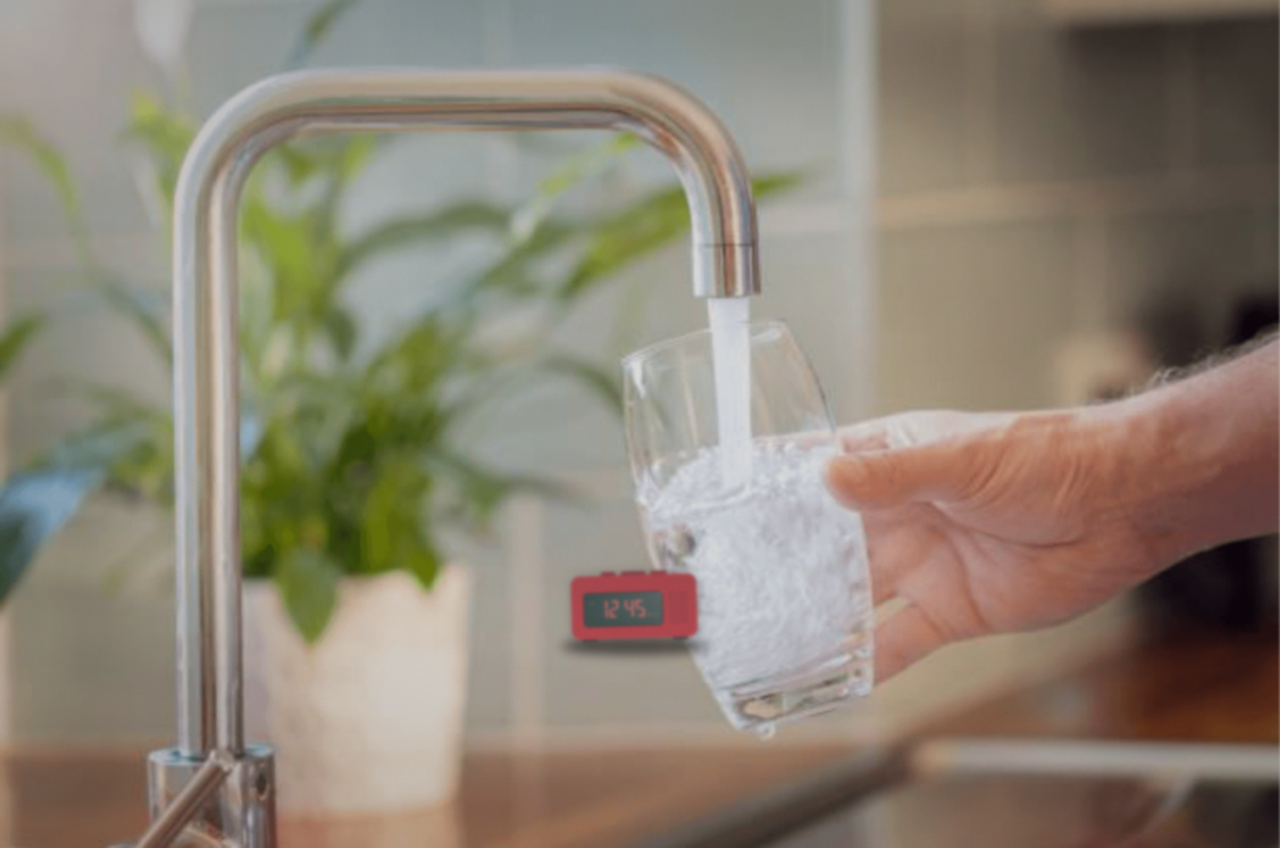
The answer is 12h45
